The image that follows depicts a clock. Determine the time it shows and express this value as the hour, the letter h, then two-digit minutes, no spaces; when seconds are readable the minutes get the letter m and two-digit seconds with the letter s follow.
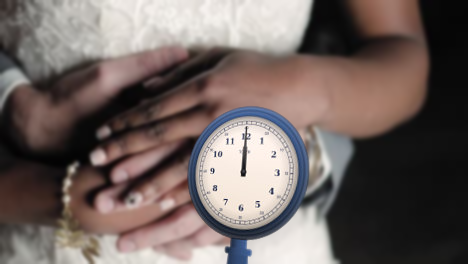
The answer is 12h00
